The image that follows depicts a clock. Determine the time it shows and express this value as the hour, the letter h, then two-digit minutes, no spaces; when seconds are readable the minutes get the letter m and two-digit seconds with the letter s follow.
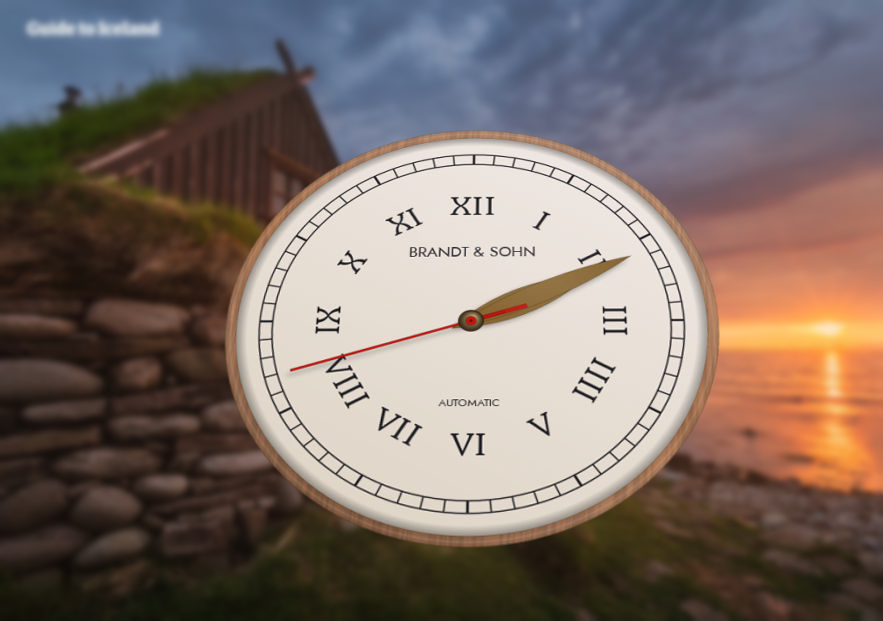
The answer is 2h10m42s
